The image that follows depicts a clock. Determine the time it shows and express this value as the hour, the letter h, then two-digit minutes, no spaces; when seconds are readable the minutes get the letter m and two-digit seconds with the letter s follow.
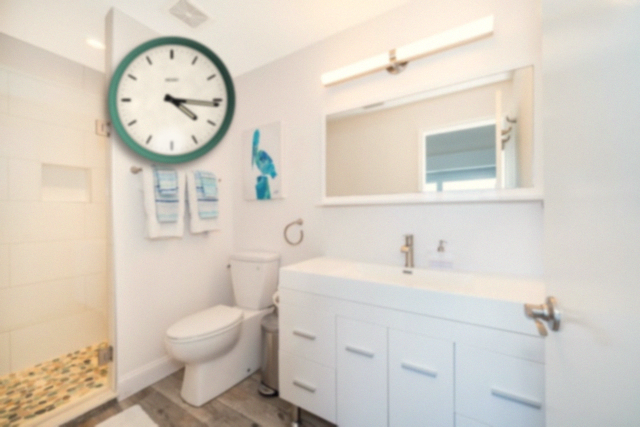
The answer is 4h16
